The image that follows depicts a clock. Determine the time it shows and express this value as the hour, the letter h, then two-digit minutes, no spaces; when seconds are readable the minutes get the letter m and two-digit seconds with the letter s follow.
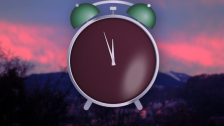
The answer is 11h57
